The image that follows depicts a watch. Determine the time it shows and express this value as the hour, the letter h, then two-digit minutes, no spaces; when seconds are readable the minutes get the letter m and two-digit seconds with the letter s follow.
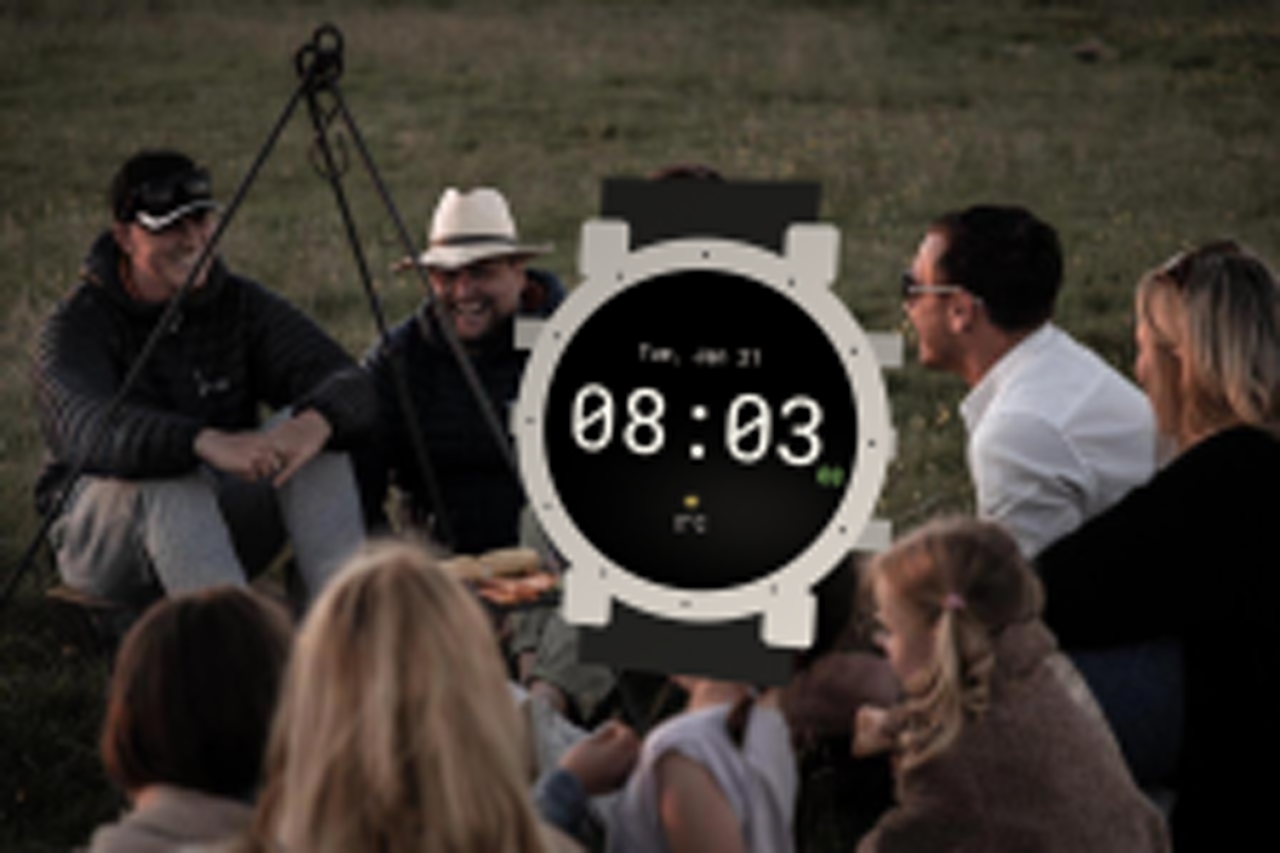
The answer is 8h03
